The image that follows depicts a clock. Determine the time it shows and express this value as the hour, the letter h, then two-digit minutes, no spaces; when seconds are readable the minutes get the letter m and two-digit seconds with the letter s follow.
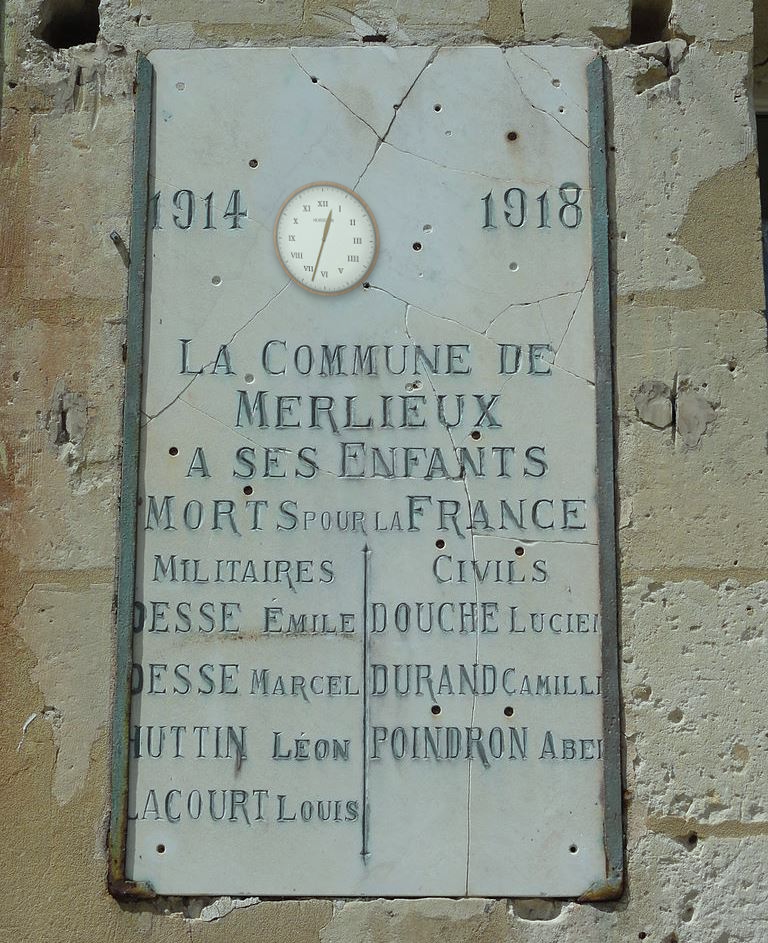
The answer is 12h33
